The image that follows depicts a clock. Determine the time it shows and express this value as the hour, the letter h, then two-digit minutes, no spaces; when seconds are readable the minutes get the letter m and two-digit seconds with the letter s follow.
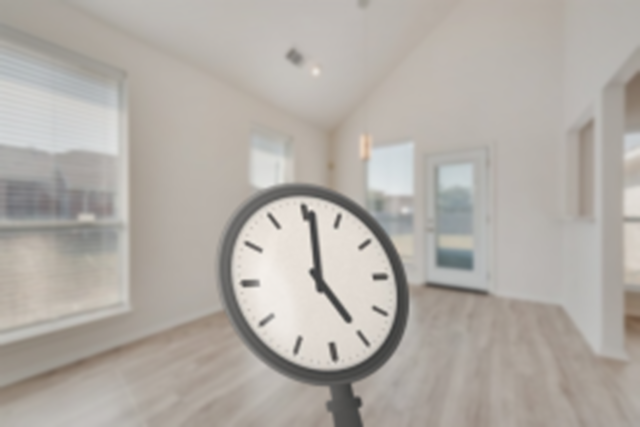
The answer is 5h01
